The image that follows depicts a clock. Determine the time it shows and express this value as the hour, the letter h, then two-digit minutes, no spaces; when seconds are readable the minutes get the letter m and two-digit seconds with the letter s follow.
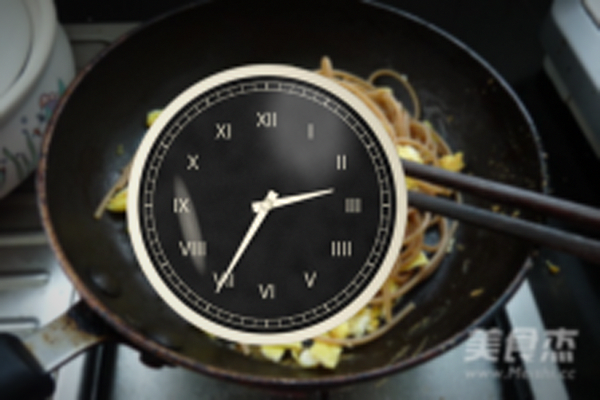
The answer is 2h35
